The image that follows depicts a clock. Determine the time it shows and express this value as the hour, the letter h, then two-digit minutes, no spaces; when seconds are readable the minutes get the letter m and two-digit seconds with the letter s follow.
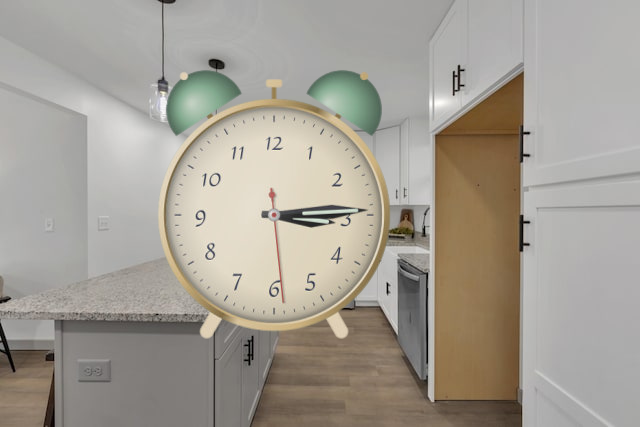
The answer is 3h14m29s
